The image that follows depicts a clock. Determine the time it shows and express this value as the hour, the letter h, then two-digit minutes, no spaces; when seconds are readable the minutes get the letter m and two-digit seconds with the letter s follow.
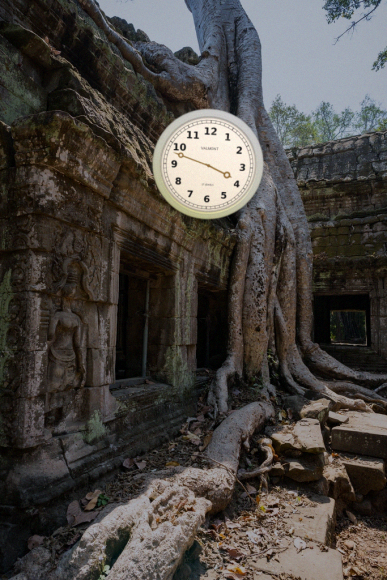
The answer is 3h48
